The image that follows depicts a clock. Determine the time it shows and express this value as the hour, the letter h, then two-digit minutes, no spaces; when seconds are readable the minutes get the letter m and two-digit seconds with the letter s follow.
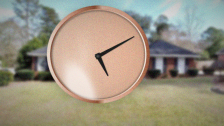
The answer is 5h10
